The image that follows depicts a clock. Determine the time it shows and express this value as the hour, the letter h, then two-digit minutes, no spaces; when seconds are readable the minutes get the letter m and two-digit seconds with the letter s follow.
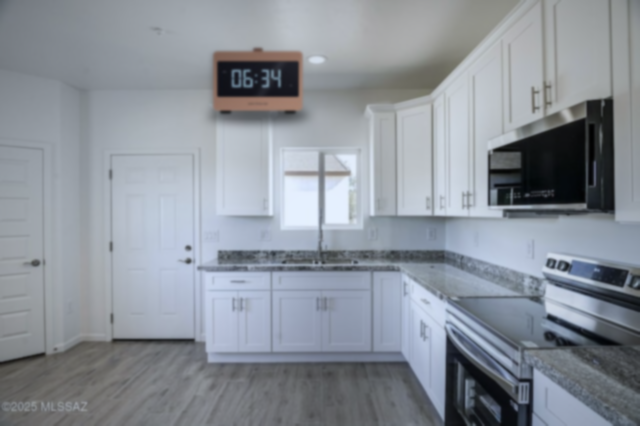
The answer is 6h34
